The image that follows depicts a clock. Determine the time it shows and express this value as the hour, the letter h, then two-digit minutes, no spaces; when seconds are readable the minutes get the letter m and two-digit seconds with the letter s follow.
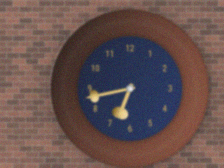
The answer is 6h43
